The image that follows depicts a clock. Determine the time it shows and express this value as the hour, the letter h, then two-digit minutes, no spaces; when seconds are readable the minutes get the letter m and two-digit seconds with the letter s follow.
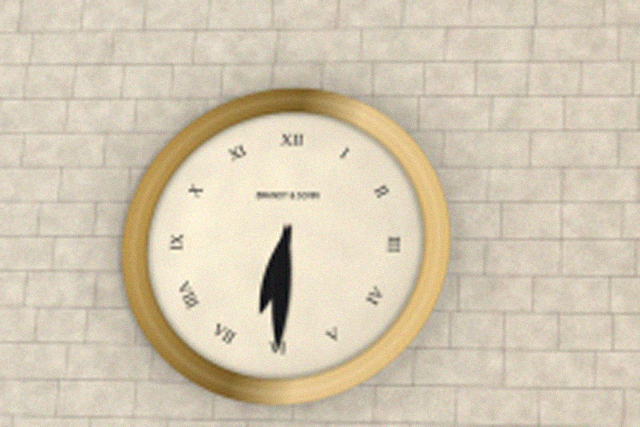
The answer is 6h30
